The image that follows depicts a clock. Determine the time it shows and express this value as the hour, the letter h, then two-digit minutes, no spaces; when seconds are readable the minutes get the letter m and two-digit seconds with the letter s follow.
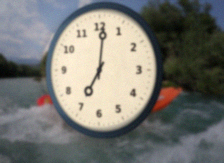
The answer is 7h01
